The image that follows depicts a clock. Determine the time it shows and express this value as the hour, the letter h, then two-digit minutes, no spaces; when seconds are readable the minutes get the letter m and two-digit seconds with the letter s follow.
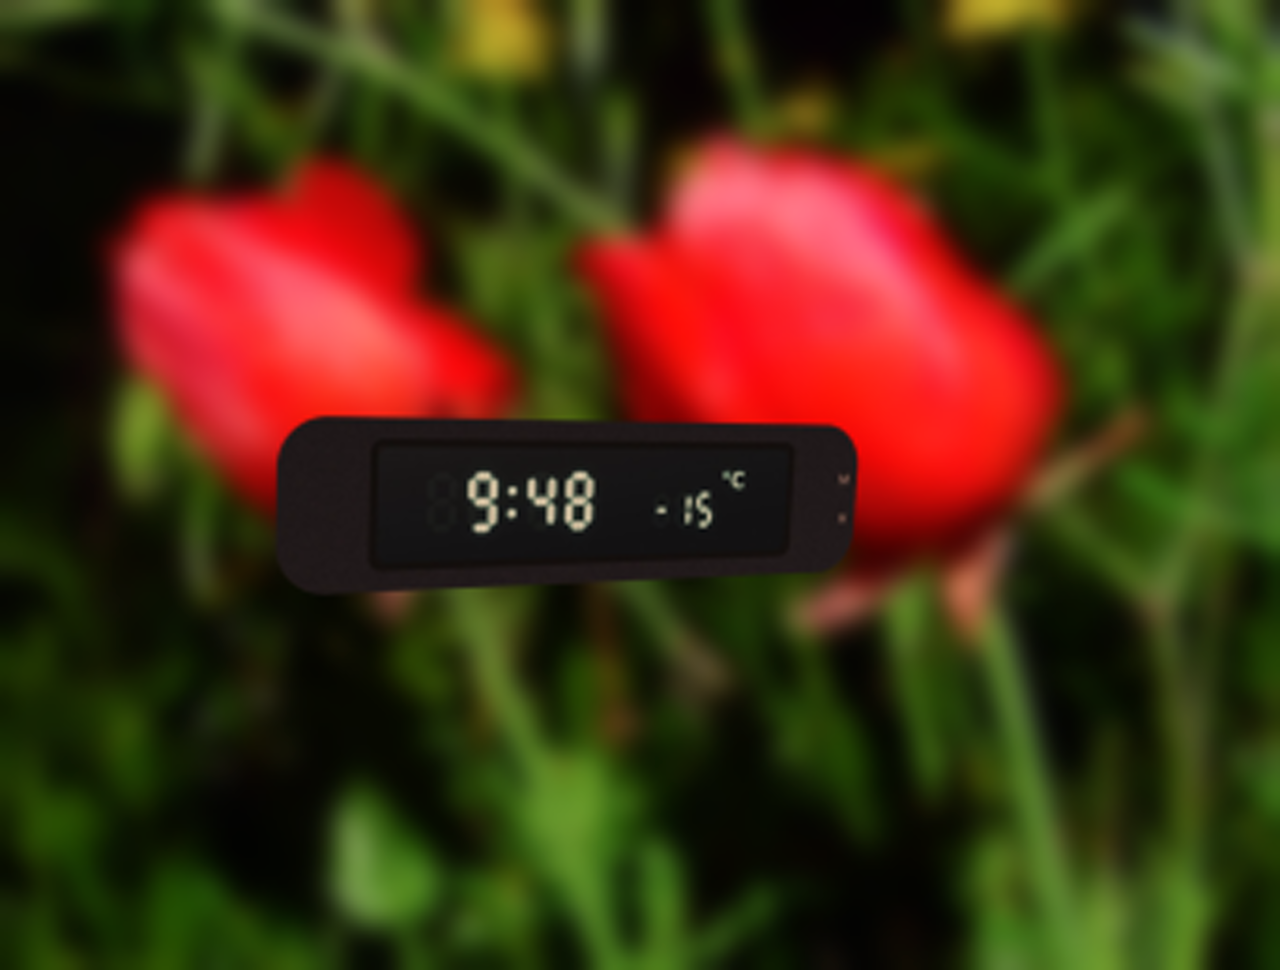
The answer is 9h48
